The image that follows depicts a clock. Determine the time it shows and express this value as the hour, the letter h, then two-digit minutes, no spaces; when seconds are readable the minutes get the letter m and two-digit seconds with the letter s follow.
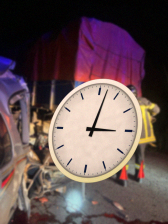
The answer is 3h02
